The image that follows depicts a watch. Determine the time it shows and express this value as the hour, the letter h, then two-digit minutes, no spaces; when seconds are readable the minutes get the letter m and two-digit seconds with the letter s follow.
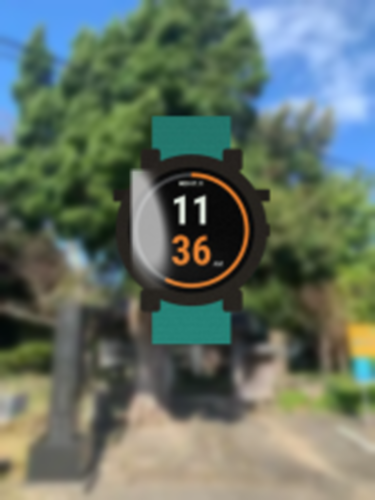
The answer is 11h36
